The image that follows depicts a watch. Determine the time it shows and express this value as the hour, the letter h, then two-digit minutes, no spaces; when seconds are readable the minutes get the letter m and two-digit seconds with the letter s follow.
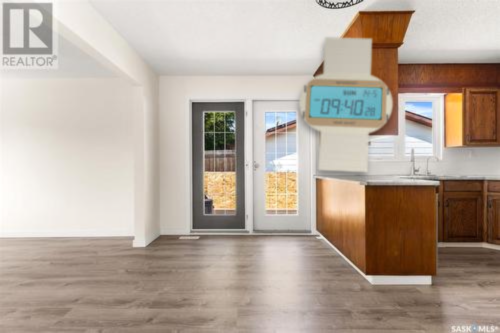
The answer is 9h40
